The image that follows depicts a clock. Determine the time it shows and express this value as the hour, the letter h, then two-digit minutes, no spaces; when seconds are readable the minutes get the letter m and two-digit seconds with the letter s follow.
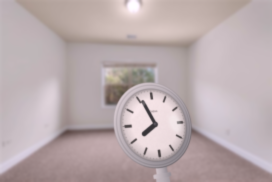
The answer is 7h56
